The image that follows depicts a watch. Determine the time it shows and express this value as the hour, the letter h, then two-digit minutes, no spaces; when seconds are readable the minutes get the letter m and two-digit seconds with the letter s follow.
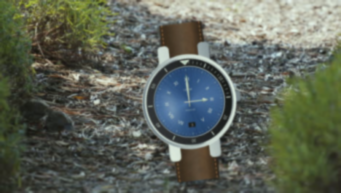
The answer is 3h00
